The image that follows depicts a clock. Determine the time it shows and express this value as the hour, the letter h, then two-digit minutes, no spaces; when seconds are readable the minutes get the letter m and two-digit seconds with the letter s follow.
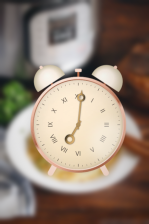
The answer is 7h01
